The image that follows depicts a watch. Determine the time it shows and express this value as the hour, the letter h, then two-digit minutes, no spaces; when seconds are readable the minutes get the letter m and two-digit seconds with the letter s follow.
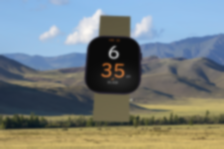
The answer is 6h35
